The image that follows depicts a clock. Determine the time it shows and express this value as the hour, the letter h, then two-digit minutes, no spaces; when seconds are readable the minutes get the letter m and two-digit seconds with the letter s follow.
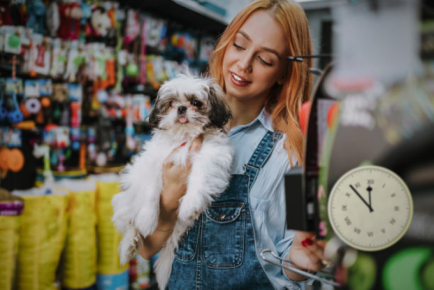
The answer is 11h53
